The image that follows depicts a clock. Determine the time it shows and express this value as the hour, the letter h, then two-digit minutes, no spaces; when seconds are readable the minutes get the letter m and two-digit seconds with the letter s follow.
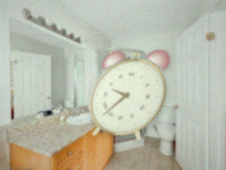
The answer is 9h37
